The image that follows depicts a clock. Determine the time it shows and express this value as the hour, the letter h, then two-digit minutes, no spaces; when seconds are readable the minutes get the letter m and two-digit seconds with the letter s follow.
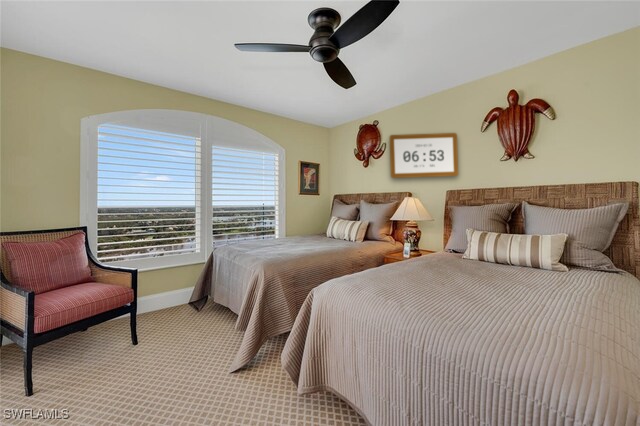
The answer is 6h53
